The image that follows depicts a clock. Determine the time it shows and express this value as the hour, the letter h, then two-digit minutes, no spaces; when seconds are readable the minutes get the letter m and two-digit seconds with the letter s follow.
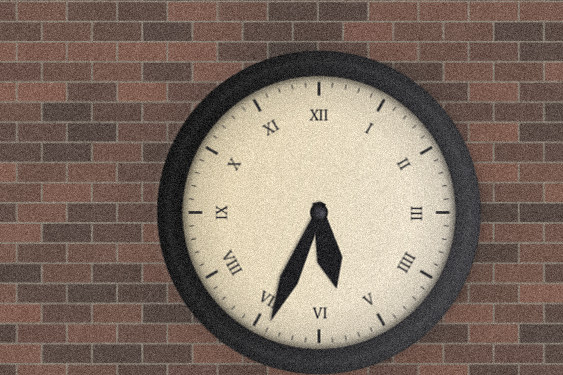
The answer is 5h34
